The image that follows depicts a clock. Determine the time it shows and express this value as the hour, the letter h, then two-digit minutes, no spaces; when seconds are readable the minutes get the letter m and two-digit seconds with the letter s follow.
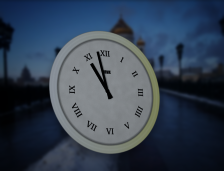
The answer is 10h58
